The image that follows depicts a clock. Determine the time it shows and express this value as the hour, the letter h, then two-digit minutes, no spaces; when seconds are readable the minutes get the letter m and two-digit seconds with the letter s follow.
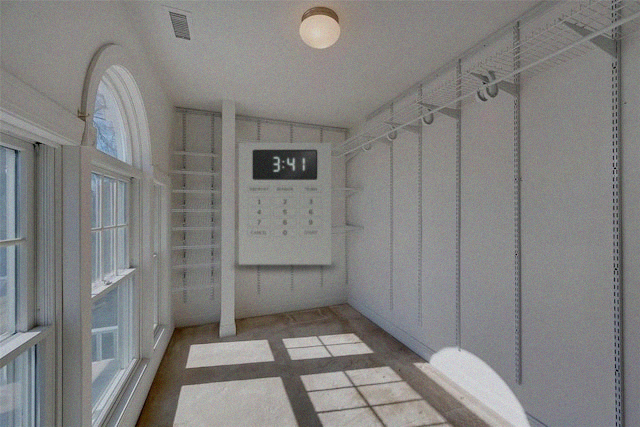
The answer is 3h41
